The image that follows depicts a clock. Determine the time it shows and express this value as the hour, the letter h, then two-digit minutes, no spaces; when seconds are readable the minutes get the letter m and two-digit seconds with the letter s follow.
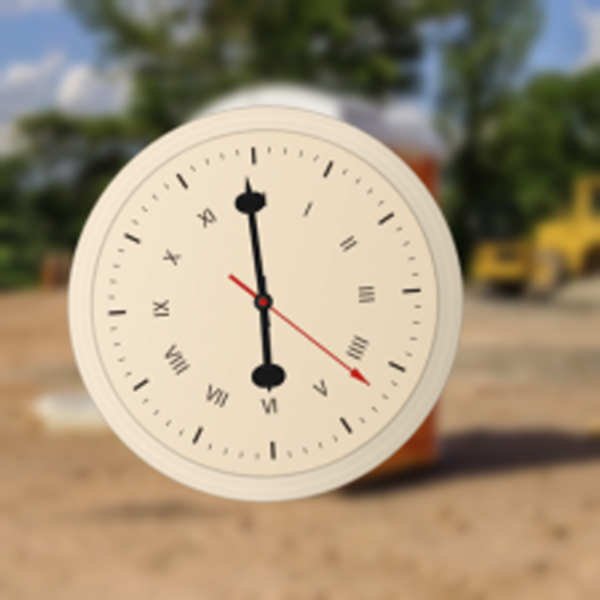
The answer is 5h59m22s
